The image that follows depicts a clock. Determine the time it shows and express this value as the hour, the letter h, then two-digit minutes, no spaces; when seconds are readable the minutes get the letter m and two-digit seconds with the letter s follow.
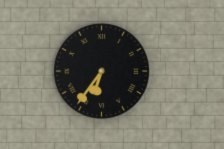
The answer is 6h36
